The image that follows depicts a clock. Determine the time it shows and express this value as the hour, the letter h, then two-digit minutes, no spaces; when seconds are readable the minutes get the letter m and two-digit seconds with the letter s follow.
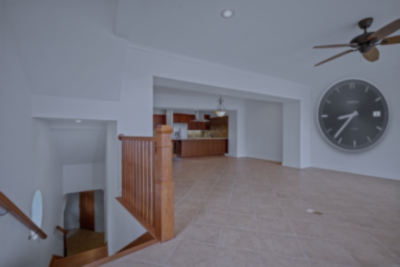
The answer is 8h37
